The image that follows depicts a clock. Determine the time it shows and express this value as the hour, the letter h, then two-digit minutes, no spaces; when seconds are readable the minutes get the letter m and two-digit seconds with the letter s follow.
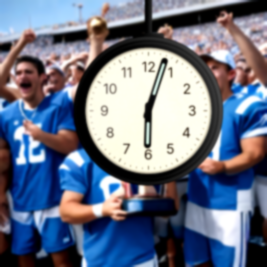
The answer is 6h03
